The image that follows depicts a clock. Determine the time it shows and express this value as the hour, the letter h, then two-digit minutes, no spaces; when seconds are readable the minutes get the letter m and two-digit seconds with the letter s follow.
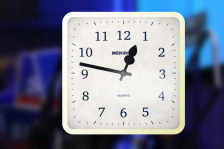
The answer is 12h47
